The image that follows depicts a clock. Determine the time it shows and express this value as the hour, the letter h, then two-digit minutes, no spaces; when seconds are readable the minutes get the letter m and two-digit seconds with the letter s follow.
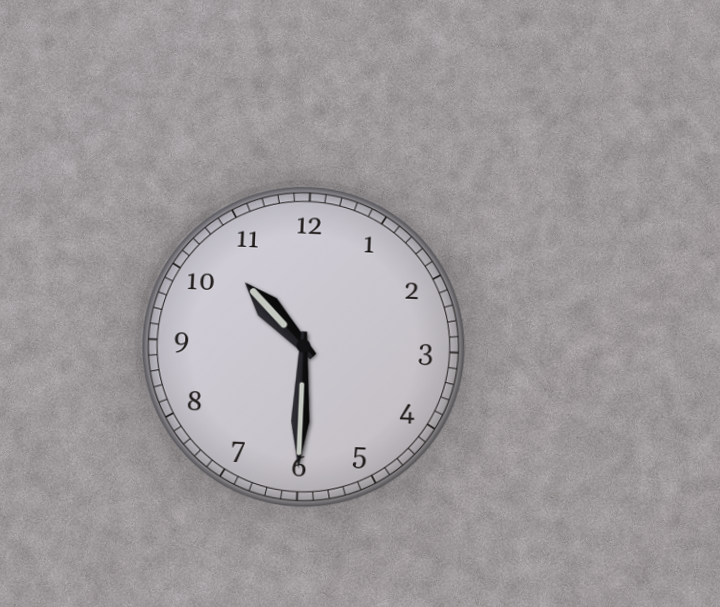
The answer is 10h30
